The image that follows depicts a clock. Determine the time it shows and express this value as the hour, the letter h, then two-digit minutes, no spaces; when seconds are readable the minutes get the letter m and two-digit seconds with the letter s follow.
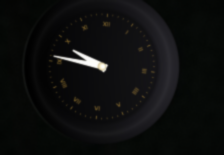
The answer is 9h46
